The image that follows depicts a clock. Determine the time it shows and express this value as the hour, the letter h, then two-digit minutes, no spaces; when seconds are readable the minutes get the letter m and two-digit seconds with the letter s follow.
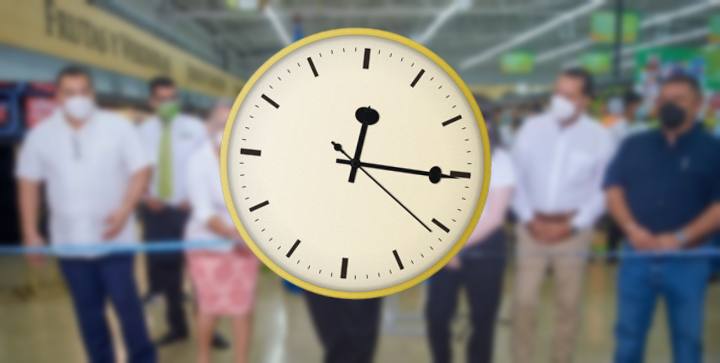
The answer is 12h15m21s
